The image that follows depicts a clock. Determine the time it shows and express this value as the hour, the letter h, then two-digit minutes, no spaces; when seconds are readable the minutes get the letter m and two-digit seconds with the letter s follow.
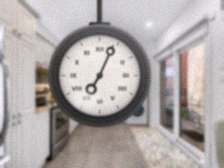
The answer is 7h04
